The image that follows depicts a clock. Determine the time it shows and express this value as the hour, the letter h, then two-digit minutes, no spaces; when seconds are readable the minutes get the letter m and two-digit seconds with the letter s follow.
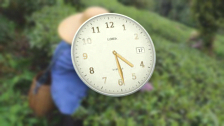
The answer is 4h29
